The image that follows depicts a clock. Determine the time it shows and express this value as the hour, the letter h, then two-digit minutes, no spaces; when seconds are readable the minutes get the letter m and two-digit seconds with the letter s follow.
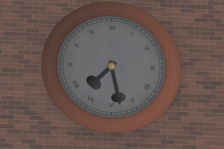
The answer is 7h28
